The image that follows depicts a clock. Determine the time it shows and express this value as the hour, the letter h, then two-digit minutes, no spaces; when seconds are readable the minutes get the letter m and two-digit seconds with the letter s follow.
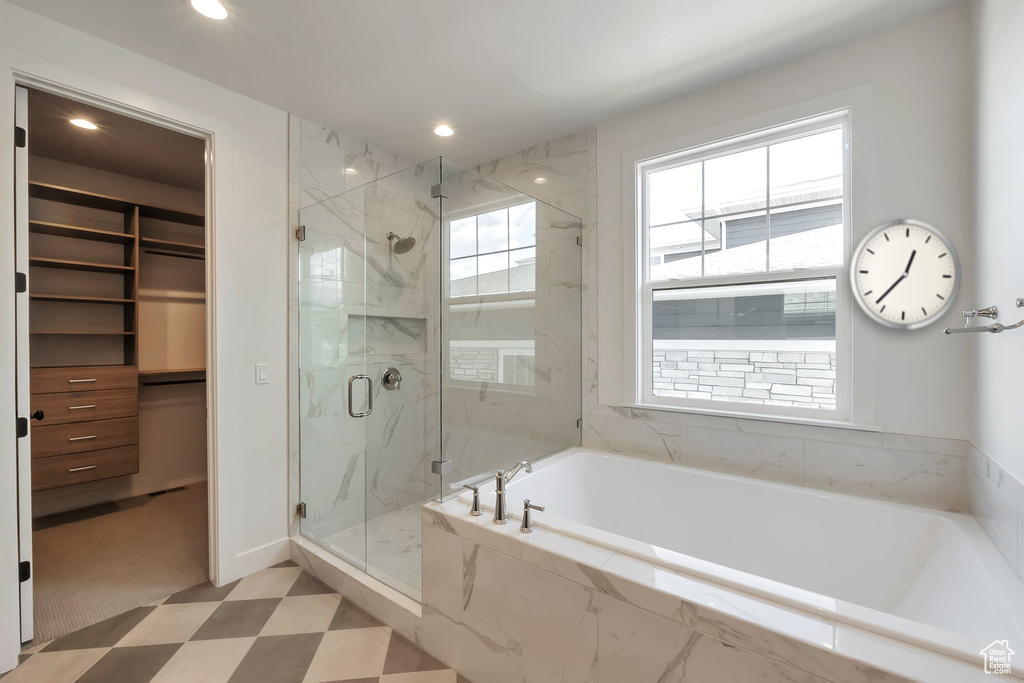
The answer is 12h37
